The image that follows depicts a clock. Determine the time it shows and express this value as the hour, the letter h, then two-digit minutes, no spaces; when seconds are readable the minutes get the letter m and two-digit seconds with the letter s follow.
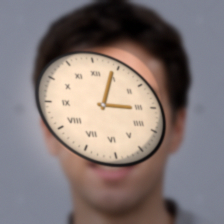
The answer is 3h04
